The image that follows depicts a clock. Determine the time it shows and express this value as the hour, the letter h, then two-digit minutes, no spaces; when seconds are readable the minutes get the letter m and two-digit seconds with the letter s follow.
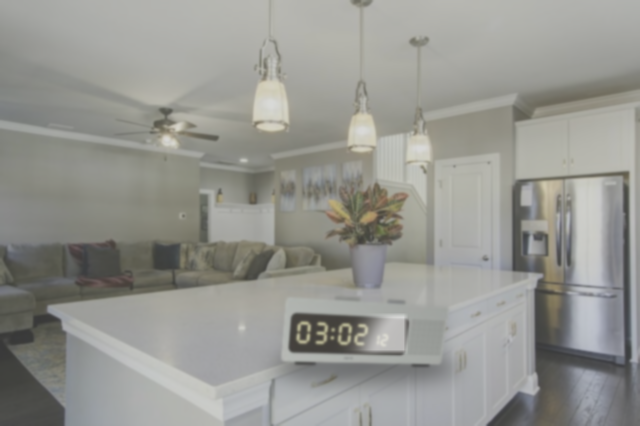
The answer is 3h02
